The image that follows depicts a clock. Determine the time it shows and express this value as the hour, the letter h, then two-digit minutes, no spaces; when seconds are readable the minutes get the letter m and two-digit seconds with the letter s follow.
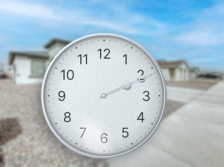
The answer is 2h11
